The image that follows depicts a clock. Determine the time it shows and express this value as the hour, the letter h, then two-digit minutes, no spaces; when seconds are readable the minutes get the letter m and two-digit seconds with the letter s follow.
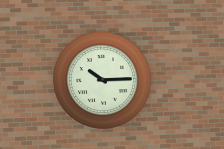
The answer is 10h15
